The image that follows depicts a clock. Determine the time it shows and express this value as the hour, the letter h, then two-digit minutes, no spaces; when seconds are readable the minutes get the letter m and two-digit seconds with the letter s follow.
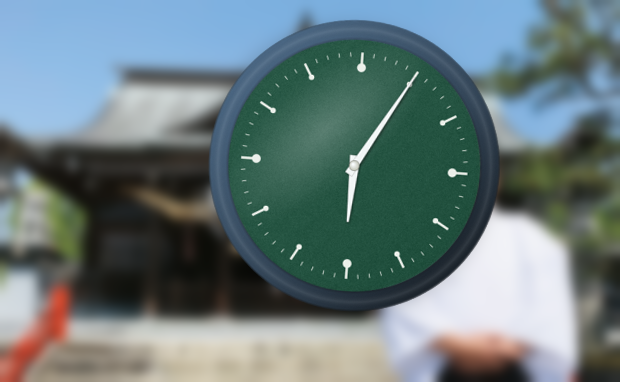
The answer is 6h05
